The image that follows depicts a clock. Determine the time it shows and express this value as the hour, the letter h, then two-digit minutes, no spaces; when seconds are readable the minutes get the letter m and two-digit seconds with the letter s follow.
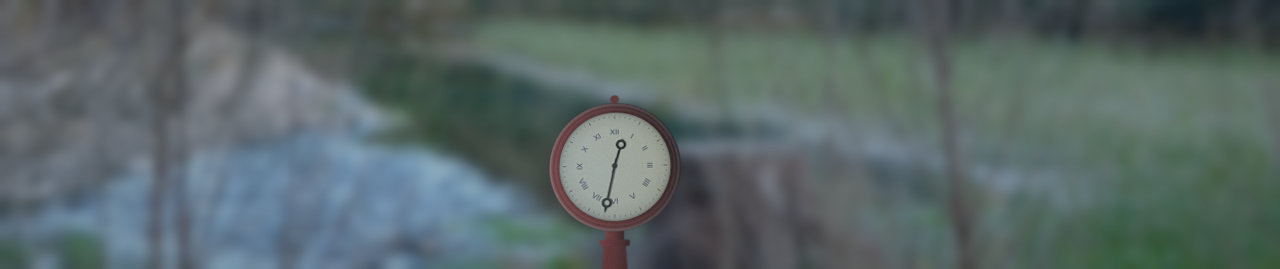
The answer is 12h32
